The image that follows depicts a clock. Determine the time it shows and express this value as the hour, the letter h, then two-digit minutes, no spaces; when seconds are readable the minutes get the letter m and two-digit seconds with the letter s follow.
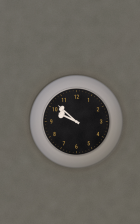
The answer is 9h52
